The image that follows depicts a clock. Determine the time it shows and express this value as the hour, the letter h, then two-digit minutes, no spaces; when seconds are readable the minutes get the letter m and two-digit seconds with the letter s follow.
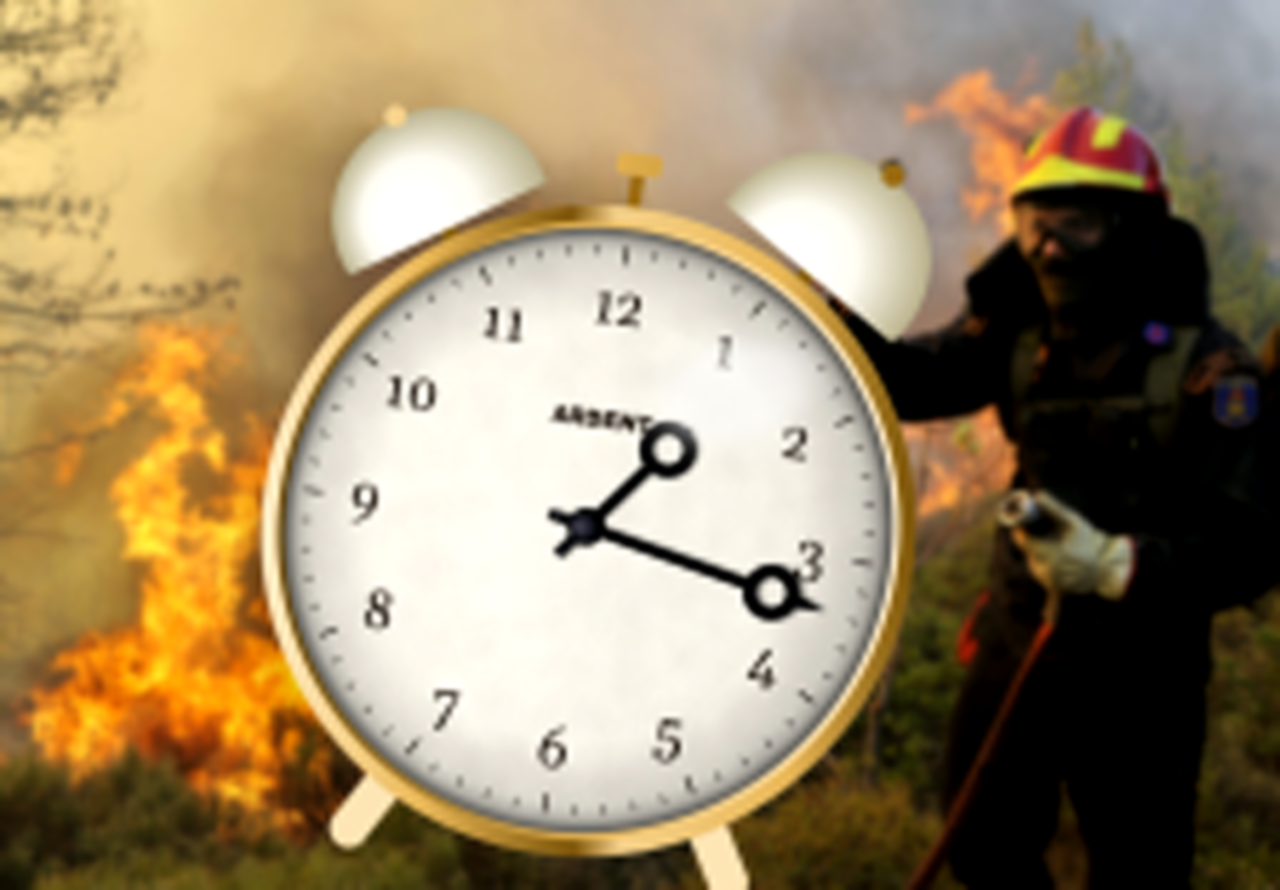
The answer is 1h17
